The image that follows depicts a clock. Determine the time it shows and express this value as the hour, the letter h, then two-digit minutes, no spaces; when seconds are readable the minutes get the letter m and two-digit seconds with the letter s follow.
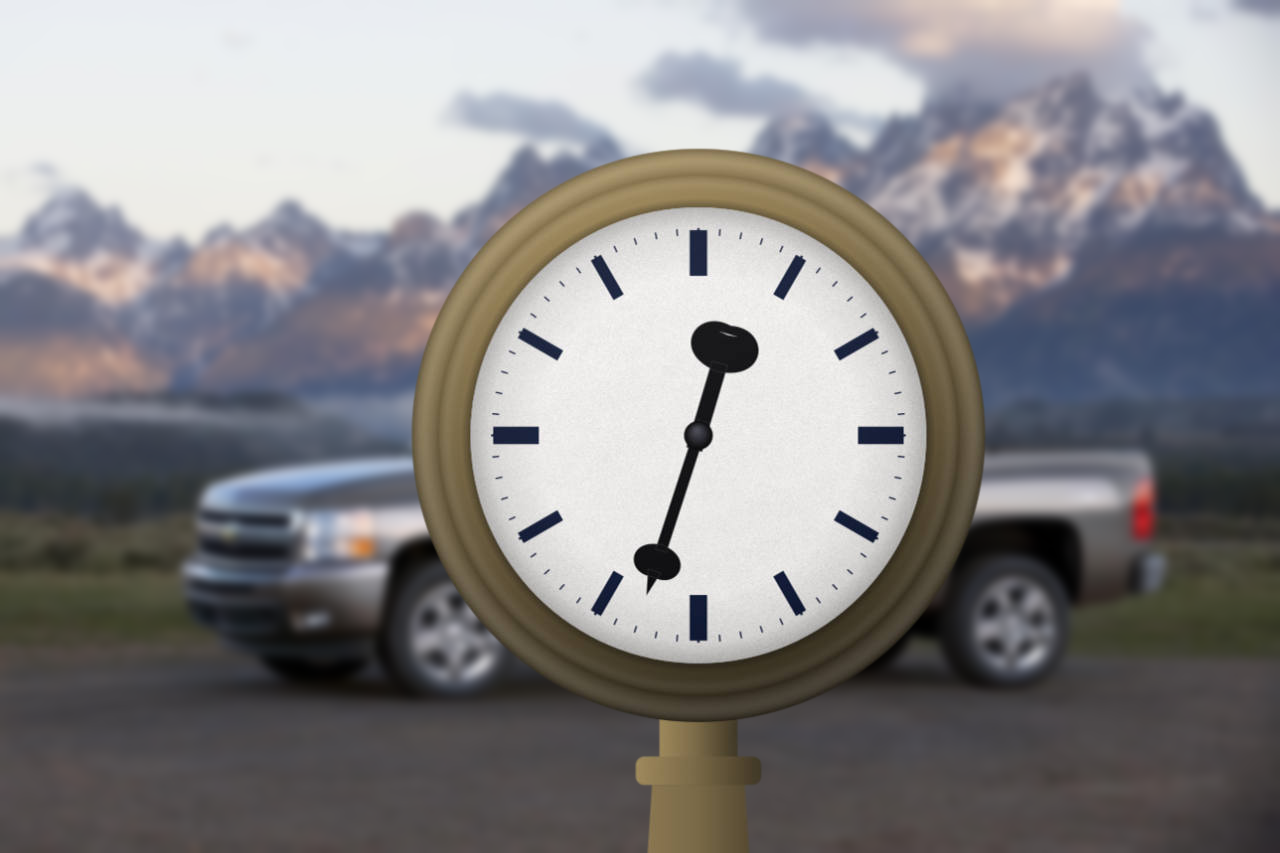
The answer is 12h33
